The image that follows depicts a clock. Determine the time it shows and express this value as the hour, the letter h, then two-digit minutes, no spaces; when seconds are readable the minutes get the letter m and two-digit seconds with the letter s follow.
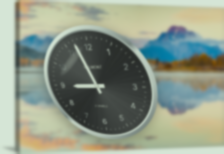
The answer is 8h57
